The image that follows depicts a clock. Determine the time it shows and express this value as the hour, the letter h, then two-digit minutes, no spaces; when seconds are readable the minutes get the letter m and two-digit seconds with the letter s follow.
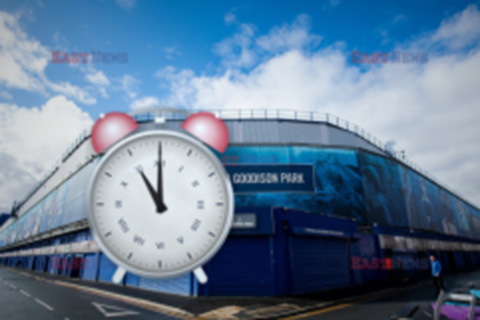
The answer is 11h00
